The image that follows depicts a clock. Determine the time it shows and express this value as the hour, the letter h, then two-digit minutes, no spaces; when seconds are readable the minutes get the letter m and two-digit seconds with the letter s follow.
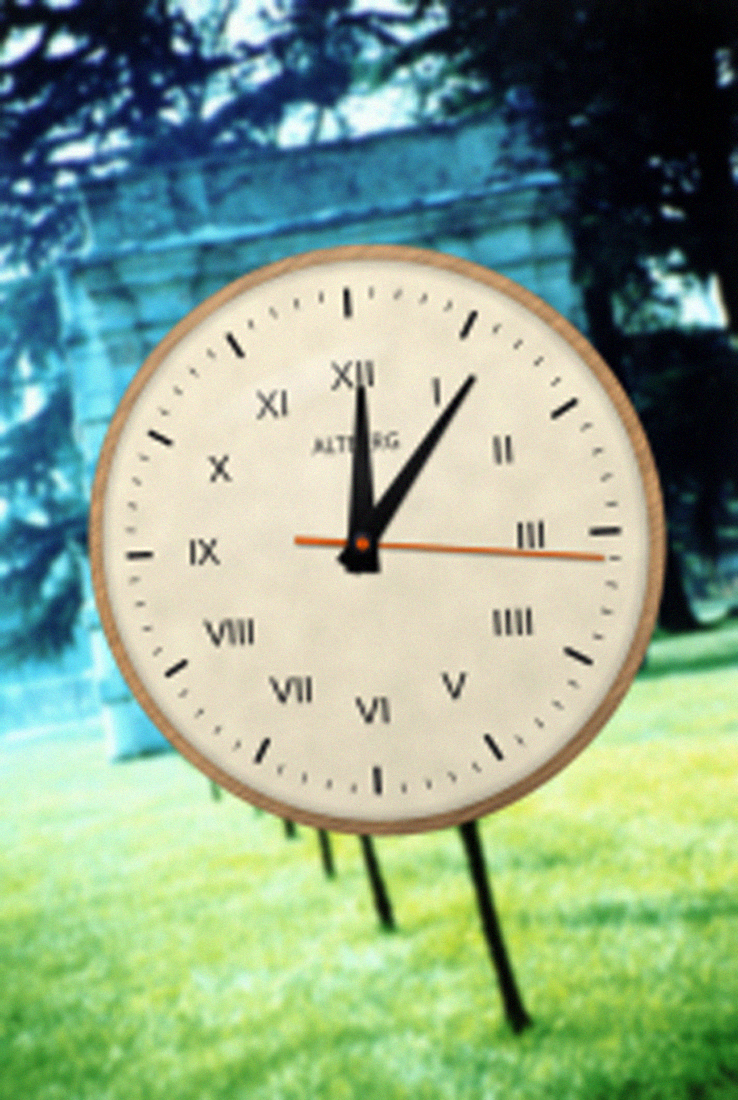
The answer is 12h06m16s
